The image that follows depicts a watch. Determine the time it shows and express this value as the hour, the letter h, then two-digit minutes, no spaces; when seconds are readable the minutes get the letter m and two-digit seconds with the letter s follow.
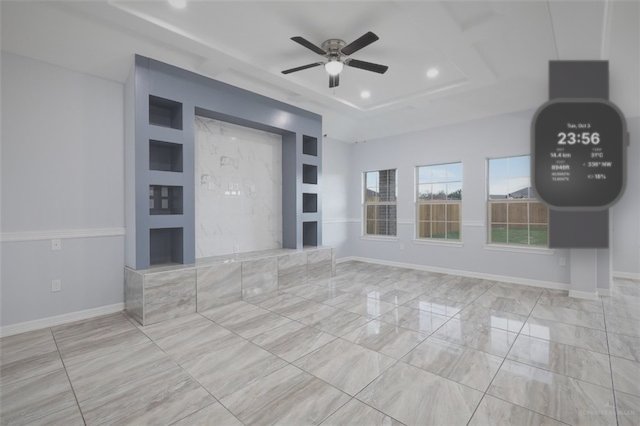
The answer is 23h56
